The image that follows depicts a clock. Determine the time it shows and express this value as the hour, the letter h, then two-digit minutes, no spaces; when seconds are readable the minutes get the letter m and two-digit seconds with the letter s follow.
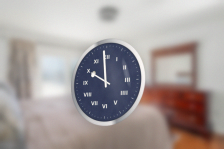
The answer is 9h59
